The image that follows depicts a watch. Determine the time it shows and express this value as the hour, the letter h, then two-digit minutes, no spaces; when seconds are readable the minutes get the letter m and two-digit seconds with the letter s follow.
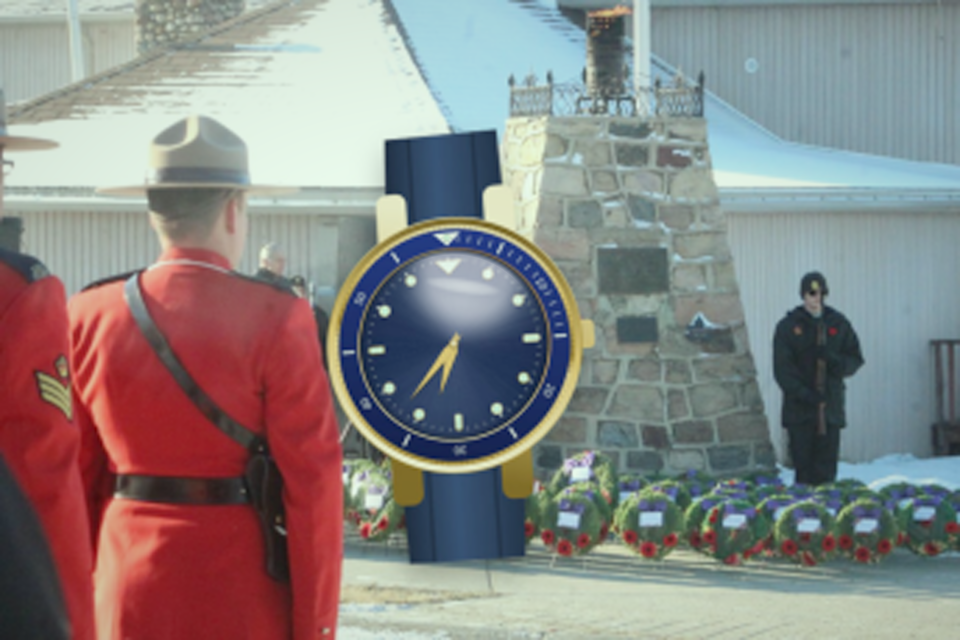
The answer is 6h37
